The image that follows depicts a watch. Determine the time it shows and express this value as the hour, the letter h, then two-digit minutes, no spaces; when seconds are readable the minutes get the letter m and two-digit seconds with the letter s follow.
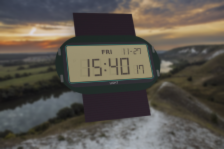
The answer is 15h40m17s
